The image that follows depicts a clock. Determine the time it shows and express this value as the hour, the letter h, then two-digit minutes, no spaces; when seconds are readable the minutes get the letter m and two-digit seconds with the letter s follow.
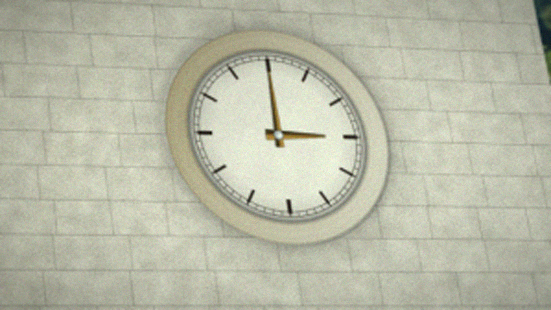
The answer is 3h00
